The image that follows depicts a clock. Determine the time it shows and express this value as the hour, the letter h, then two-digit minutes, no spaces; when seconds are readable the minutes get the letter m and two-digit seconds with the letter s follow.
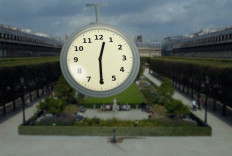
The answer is 12h30
